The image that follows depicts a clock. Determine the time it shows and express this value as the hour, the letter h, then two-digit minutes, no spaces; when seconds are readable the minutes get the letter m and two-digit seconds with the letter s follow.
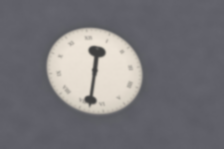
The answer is 12h33
